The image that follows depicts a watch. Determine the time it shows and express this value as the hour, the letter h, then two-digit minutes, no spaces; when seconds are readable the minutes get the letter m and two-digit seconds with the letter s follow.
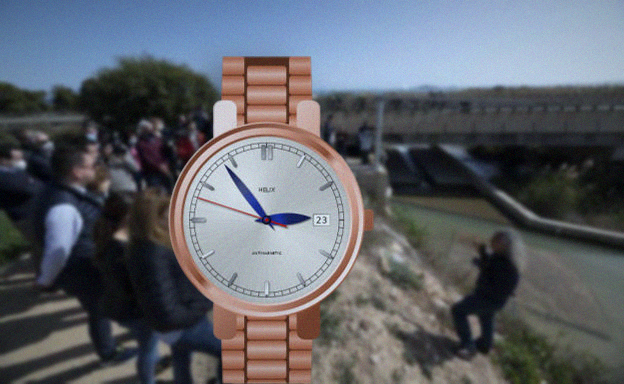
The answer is 2h53m48s
